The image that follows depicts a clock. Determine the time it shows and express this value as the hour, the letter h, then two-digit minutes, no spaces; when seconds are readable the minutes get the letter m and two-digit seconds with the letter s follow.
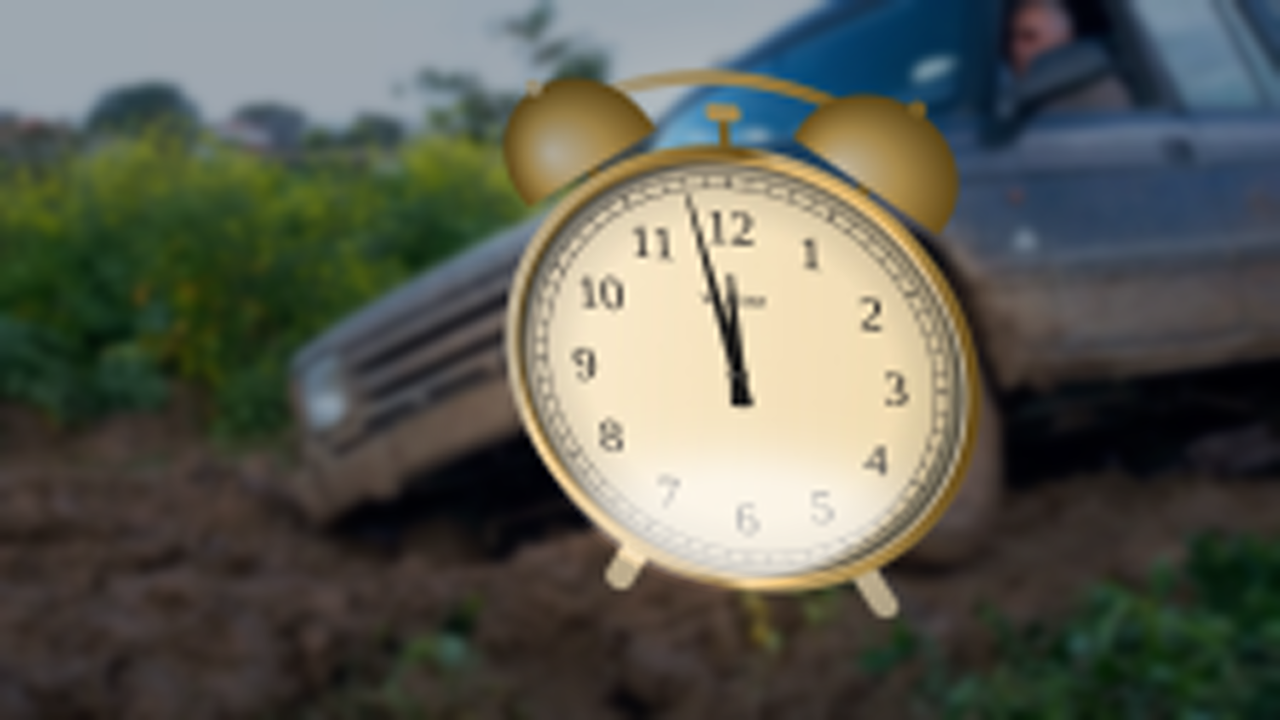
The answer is 11h58
